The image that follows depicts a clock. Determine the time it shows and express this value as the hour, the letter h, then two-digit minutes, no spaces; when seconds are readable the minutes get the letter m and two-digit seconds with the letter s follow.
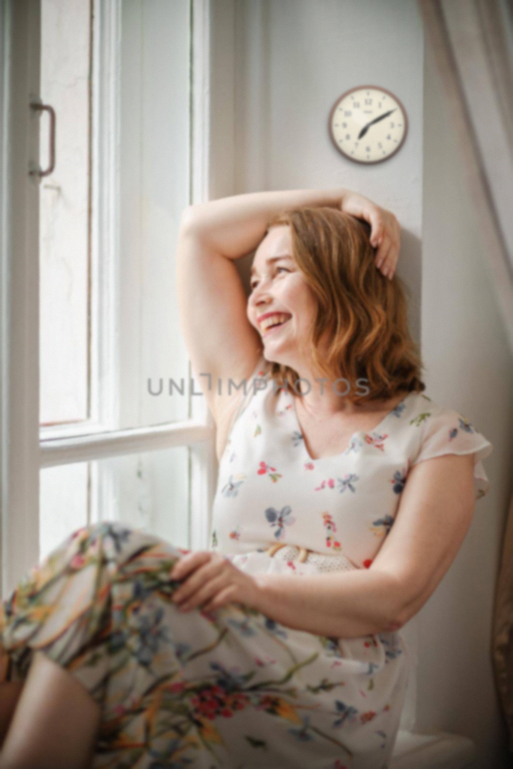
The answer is 7h10
